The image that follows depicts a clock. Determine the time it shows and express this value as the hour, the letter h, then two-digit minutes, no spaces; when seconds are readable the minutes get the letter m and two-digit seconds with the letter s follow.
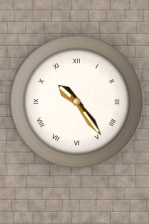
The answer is 10h24
